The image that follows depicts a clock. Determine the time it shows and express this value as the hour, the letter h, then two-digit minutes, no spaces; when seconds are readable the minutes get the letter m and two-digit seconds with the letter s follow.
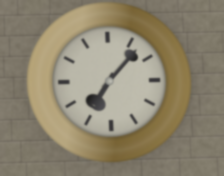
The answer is 7h07
